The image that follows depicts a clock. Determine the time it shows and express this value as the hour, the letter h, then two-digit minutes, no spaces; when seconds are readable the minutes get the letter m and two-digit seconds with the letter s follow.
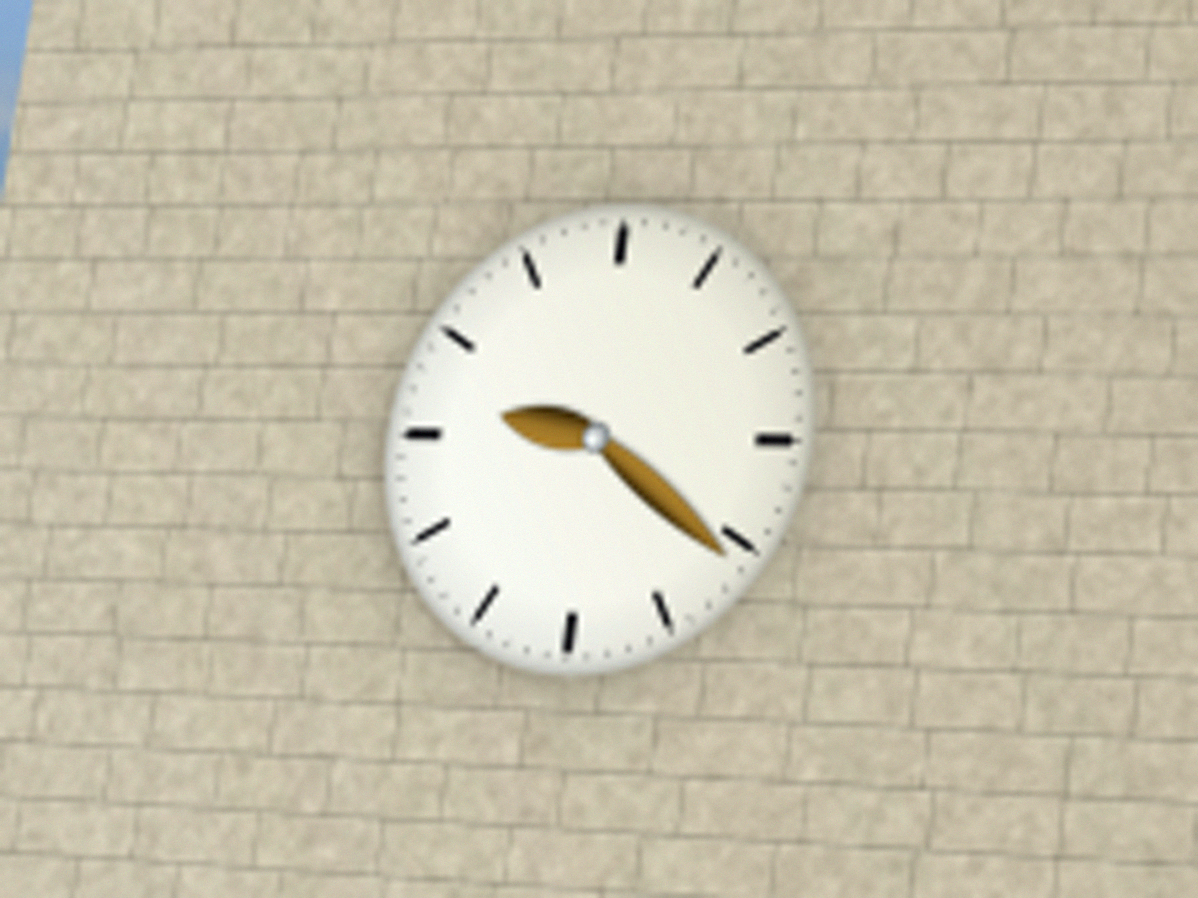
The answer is 9h21
